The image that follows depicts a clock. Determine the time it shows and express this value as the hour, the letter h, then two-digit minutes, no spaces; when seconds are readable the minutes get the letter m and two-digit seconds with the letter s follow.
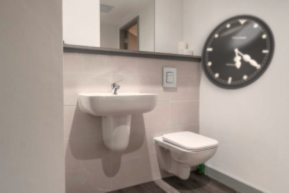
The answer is 5h20
